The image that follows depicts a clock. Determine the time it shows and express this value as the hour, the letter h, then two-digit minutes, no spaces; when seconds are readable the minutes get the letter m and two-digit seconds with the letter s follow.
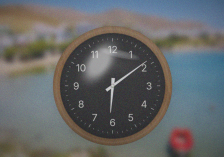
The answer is 6h09
